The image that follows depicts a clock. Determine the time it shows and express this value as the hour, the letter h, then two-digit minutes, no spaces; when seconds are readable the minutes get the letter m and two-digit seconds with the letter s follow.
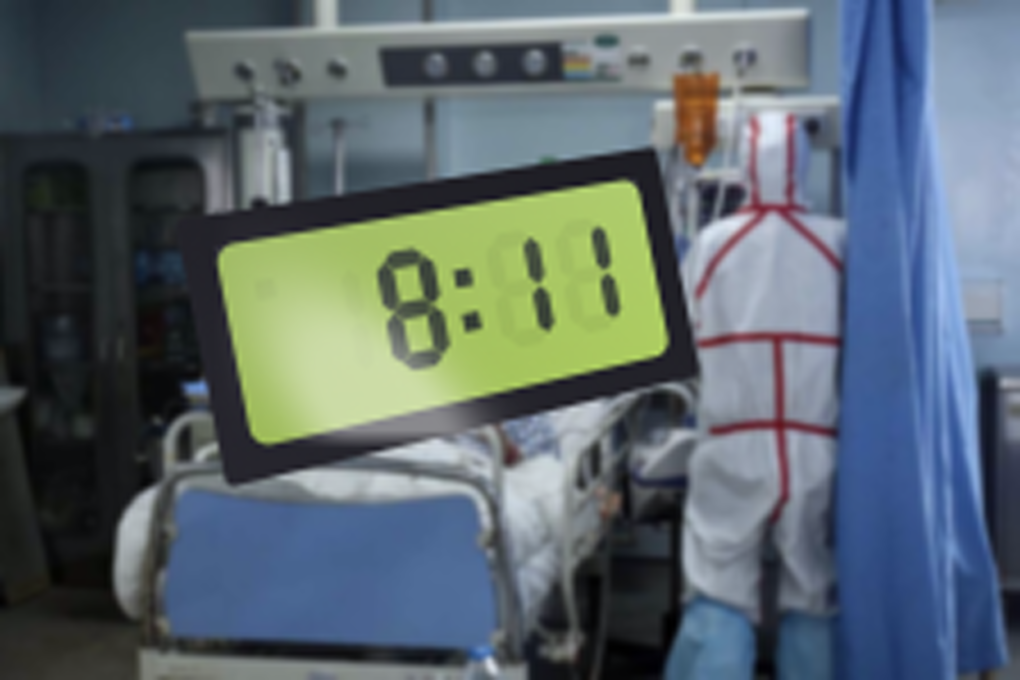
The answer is 8h11
